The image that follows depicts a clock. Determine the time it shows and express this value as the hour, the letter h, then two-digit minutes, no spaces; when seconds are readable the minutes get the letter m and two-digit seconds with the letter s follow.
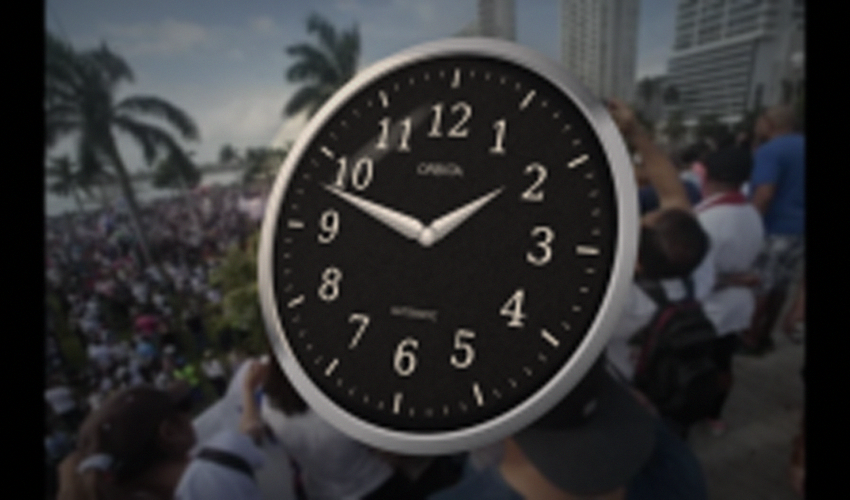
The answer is 1h48
